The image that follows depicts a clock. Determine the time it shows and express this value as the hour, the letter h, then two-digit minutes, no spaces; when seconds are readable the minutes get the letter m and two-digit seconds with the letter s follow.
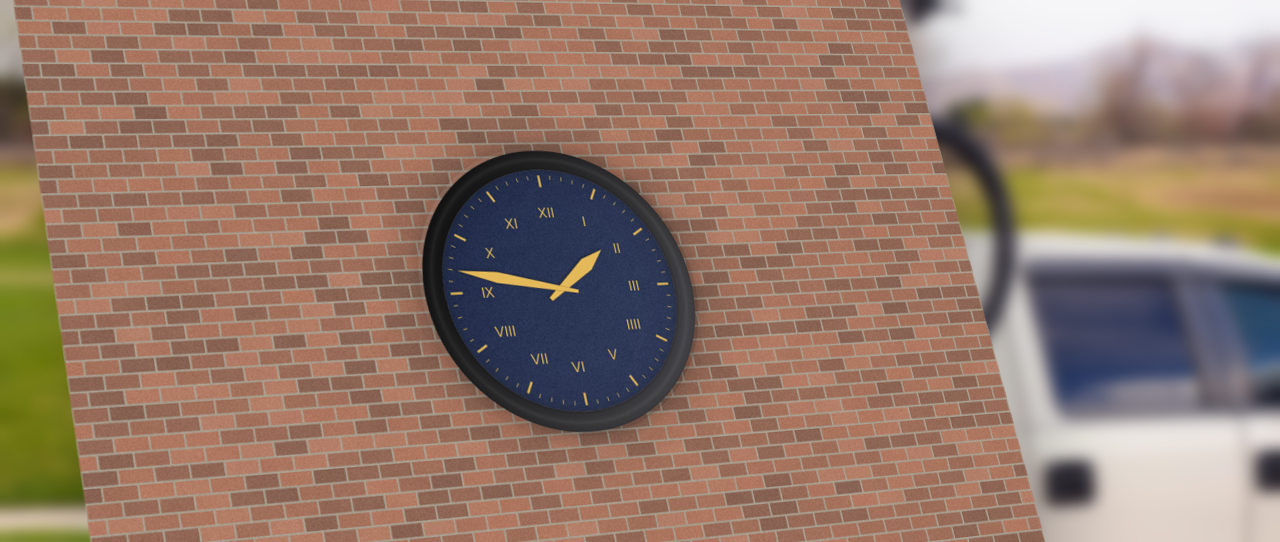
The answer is 1h47
